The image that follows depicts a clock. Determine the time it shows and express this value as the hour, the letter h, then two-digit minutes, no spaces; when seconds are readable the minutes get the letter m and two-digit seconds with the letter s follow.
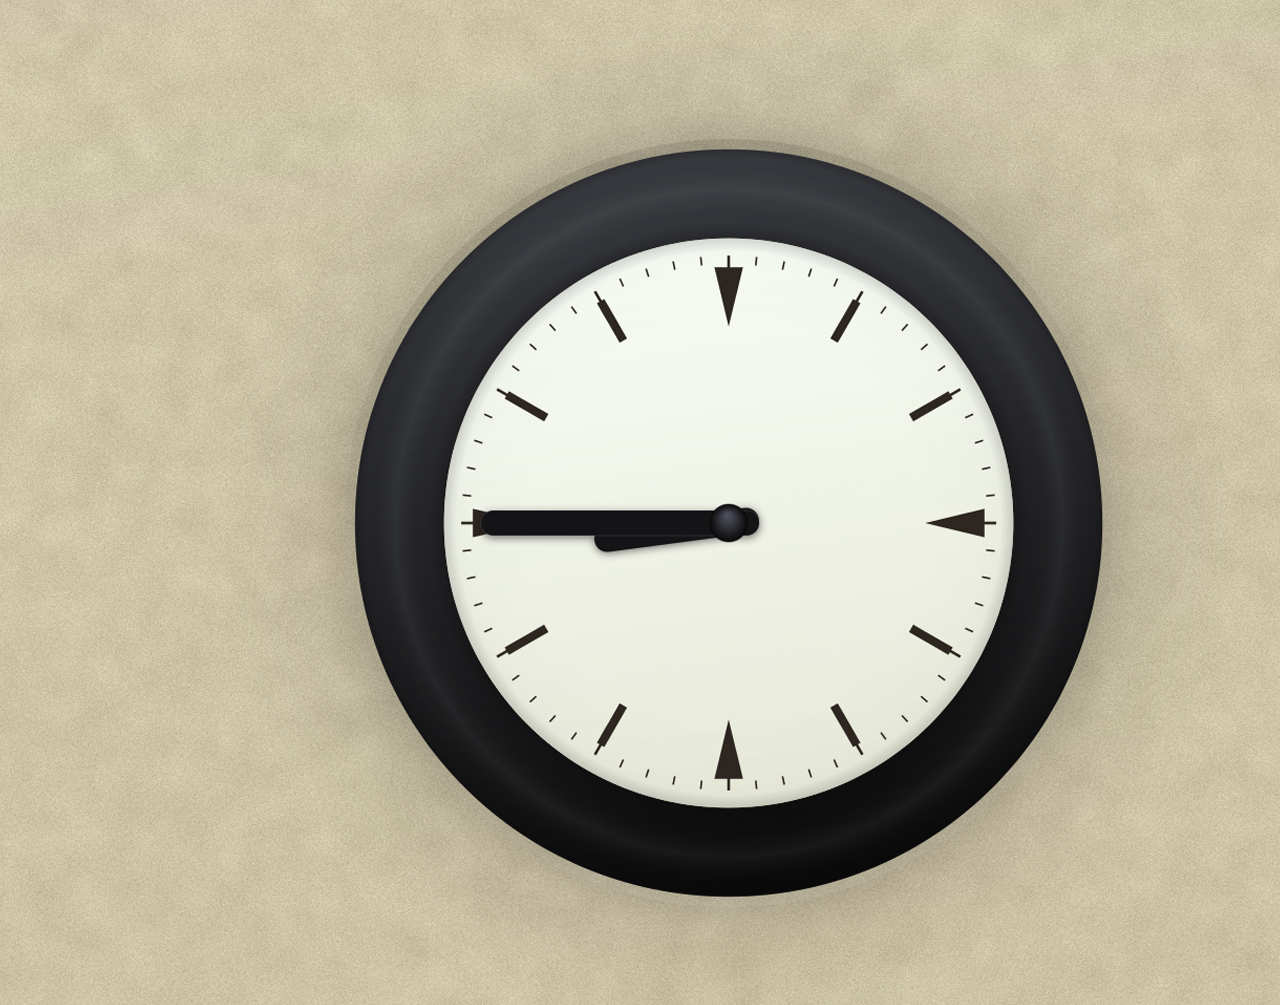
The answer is 8h45
